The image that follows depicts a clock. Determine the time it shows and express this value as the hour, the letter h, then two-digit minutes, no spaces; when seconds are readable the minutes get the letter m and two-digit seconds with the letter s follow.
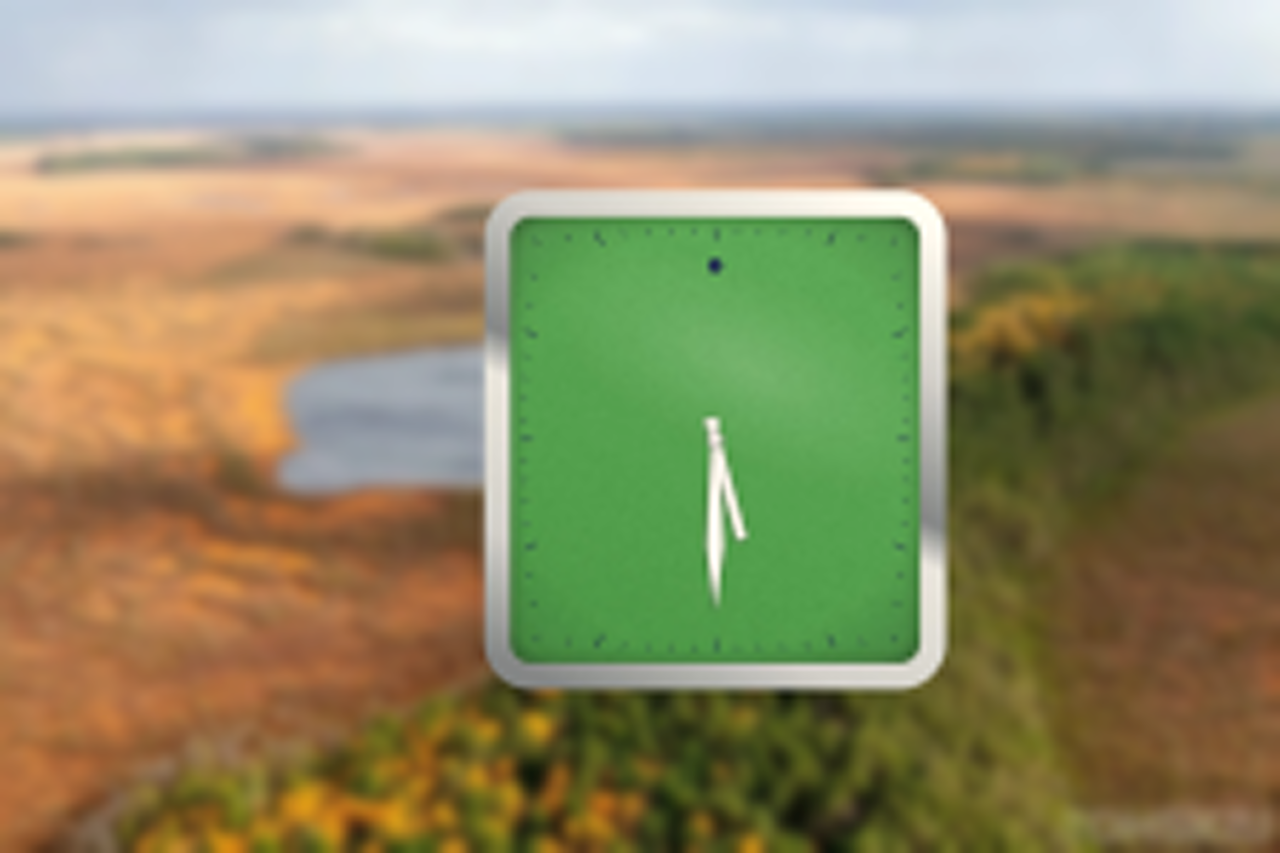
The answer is 5h30
